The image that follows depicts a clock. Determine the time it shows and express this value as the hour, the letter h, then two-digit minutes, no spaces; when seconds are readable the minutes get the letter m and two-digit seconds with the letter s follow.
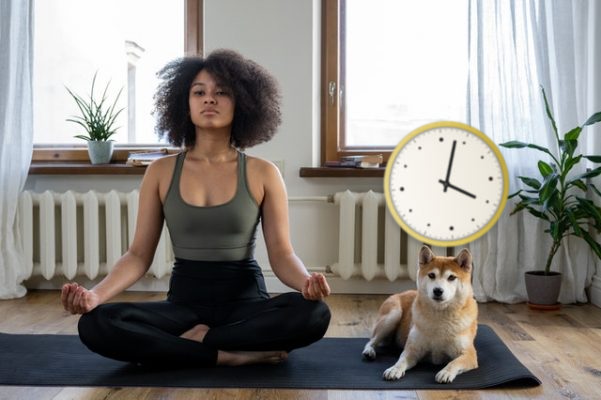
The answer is 4h03
